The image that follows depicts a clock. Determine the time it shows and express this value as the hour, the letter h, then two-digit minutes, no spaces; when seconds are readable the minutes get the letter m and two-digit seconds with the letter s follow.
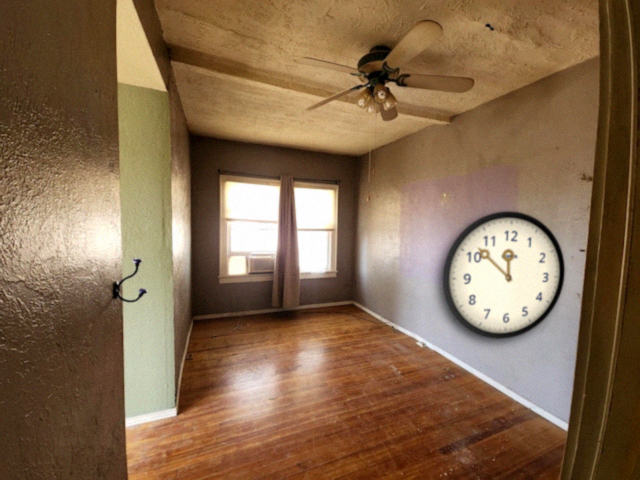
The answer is 11h52
